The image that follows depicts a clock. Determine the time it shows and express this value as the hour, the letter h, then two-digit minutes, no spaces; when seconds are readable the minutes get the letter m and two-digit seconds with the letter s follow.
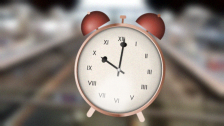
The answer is 10h01
